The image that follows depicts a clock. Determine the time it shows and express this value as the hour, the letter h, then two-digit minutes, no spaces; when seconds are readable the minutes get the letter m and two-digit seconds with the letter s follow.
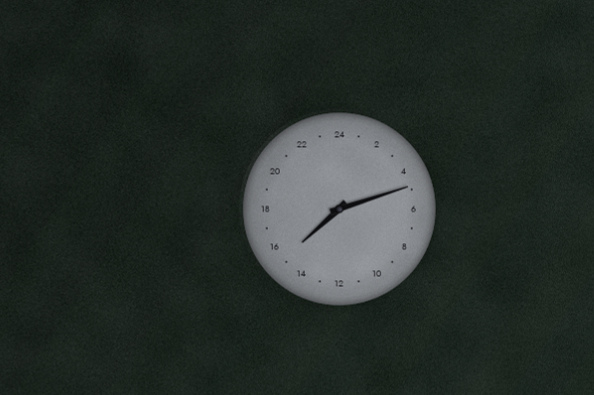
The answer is 15h12
